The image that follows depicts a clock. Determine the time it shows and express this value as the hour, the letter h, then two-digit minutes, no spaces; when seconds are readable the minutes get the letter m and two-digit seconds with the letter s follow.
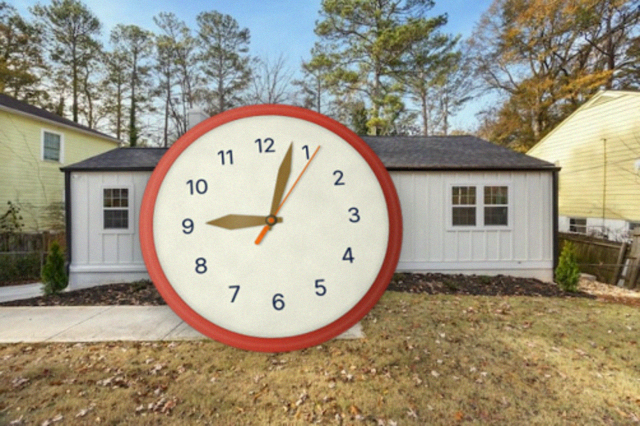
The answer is 9h03m06s
